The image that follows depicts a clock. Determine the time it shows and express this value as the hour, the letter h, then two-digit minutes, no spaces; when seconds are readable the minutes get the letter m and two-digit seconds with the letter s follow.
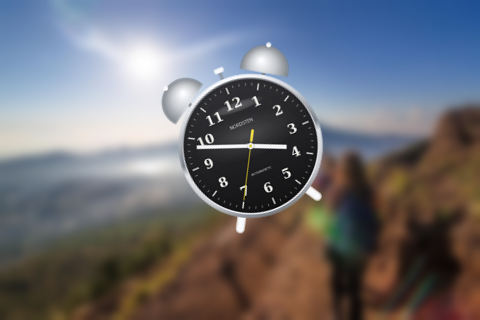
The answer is 3h48m35s
